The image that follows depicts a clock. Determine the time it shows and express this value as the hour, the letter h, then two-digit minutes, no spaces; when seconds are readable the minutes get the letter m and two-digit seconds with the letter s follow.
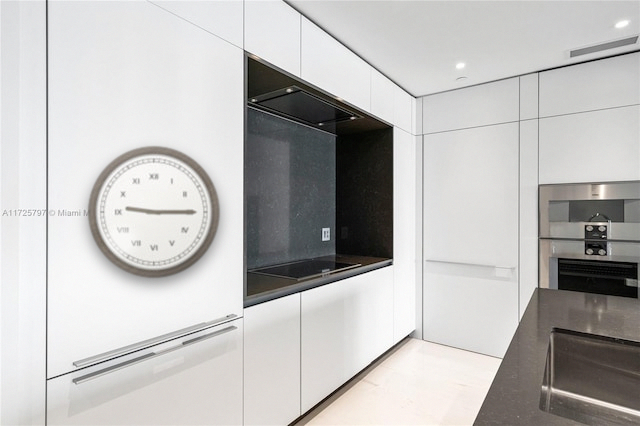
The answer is 9h15
